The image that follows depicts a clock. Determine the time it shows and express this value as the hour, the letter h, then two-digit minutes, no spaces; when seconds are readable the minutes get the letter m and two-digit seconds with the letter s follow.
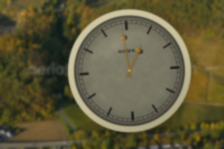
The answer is 12h59
